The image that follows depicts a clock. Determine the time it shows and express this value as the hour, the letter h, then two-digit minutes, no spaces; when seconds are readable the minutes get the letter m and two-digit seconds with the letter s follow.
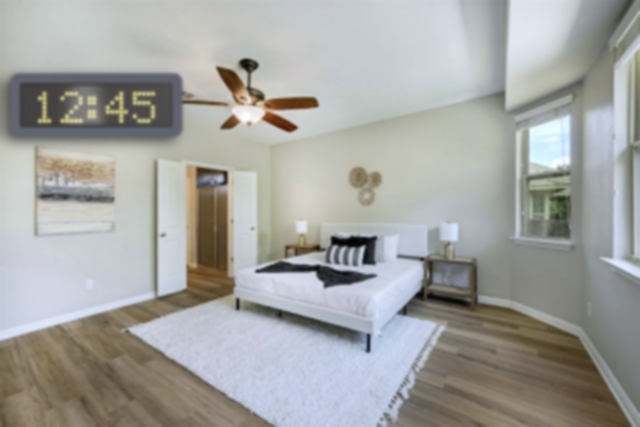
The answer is 12h45
